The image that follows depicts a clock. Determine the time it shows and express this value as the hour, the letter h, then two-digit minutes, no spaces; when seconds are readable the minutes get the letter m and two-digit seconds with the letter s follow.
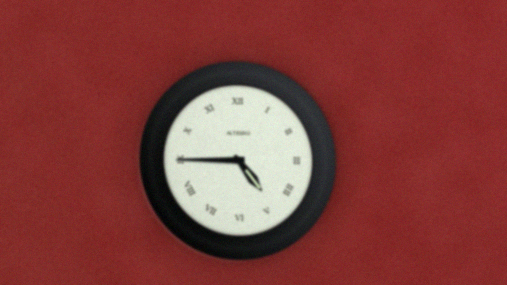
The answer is 4h45
